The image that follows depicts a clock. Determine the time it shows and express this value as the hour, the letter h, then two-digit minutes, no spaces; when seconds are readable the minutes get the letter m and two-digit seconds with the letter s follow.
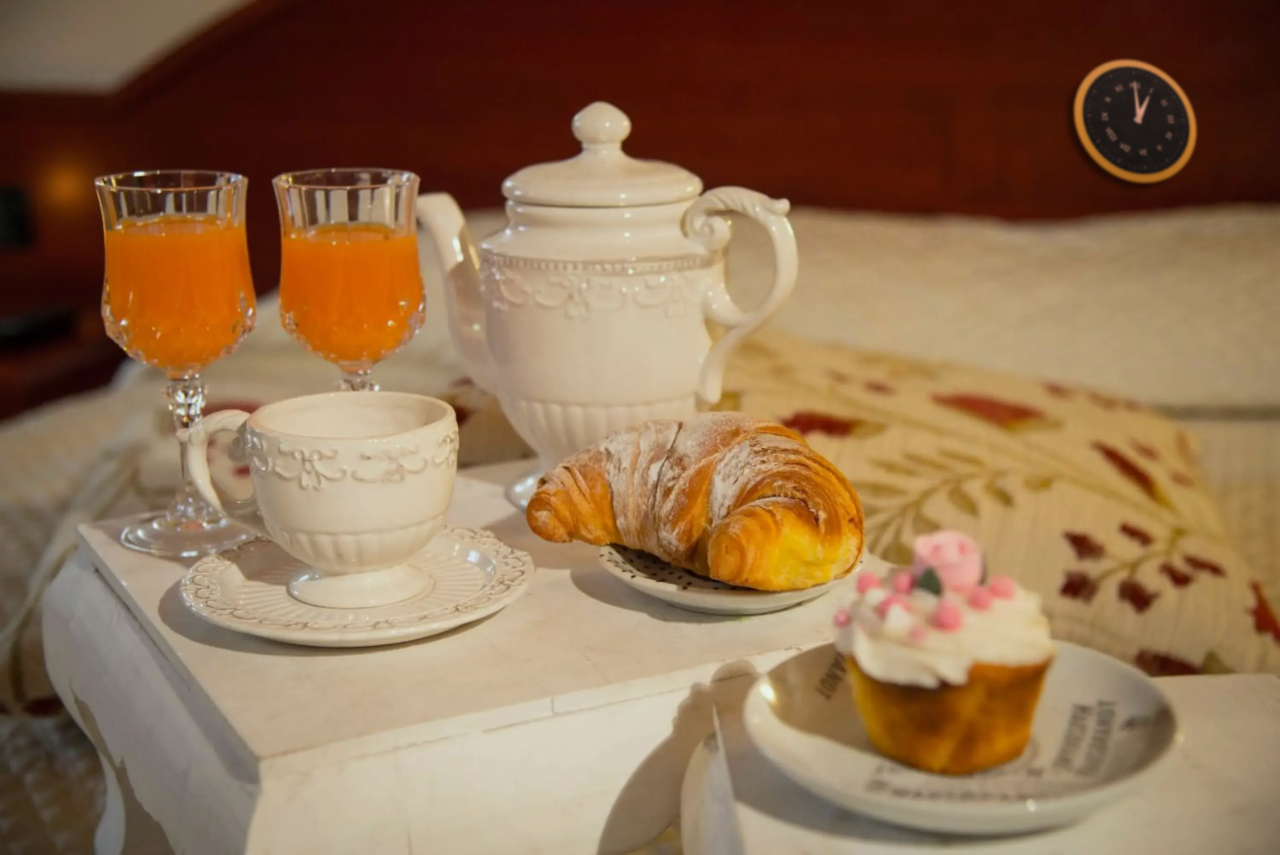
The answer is 1h00
